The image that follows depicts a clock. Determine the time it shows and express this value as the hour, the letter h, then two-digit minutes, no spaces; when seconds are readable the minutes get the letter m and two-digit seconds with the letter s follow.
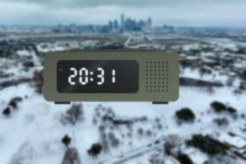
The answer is 20h31
